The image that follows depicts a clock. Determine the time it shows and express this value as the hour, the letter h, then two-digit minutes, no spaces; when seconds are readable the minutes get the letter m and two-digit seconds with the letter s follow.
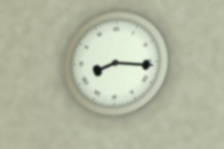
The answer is 8h16
